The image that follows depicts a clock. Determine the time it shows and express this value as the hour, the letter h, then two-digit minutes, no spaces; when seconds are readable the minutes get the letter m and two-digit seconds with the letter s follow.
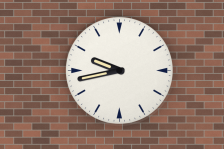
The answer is 9h43
